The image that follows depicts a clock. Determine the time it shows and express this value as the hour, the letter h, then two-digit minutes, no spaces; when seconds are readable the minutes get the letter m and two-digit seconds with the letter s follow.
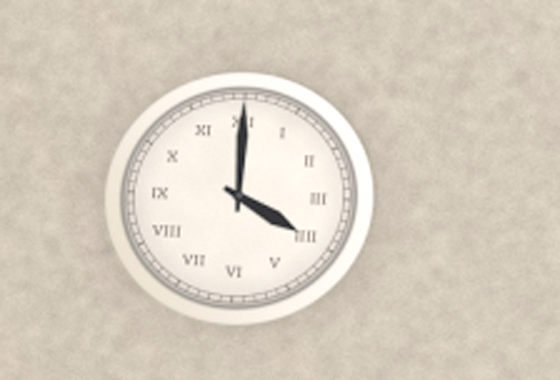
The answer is 4h00
